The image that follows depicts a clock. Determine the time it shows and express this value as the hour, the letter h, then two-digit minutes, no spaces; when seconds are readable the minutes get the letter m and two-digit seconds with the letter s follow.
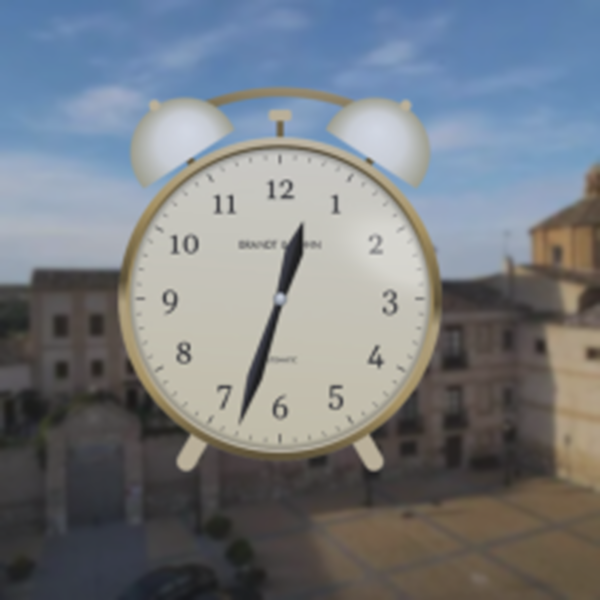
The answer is 12h33
